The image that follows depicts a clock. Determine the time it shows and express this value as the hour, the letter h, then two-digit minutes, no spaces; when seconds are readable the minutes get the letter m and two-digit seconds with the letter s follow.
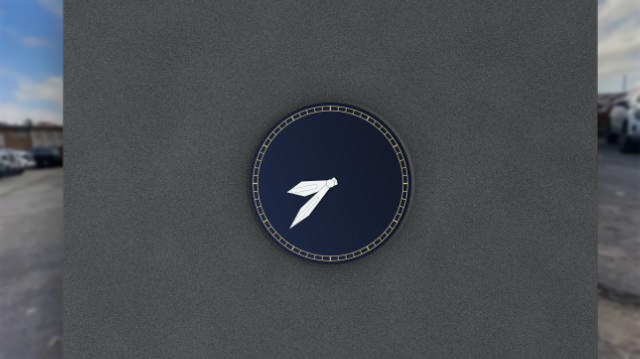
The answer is 8h37
